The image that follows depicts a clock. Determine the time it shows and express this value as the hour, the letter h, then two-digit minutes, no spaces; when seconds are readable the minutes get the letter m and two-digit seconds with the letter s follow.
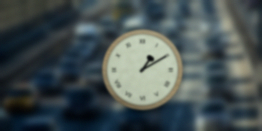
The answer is 1h10
